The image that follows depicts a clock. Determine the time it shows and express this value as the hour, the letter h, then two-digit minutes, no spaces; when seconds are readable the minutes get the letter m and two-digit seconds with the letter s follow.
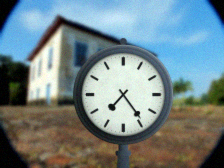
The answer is 7h24
